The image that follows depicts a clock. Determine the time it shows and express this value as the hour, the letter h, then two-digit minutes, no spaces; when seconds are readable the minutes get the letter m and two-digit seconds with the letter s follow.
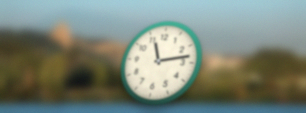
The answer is 11h13
